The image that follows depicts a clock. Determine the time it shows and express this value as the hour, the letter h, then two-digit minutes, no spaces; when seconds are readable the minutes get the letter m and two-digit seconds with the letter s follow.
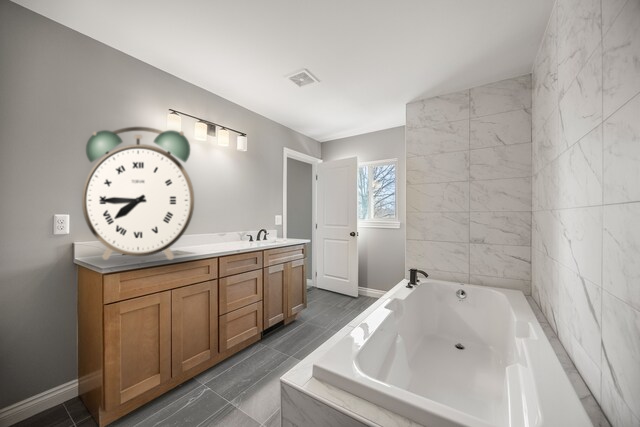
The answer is 7h45
